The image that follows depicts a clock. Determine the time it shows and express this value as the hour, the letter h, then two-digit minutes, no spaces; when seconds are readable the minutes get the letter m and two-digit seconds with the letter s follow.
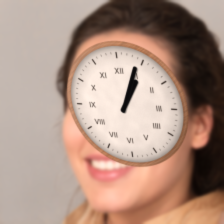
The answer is 1h04
